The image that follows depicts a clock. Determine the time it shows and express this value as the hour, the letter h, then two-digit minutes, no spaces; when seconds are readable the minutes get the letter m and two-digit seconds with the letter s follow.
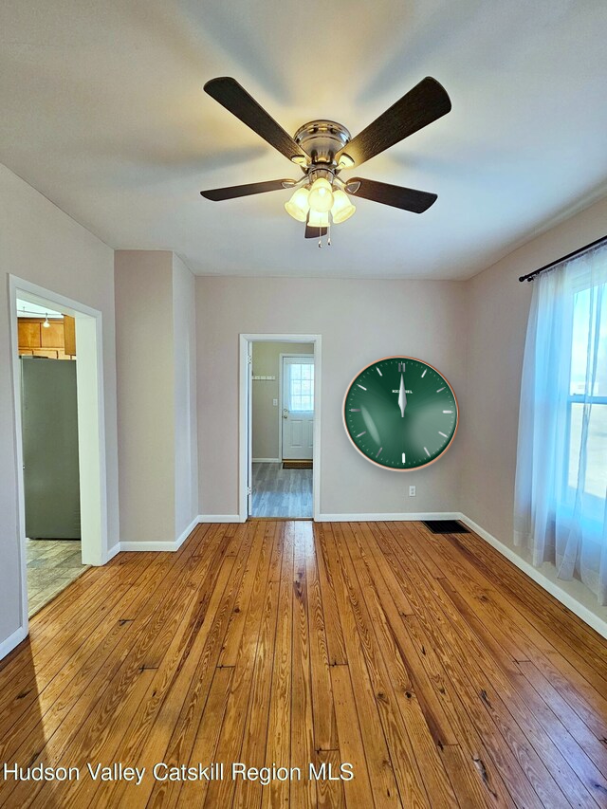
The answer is 12h00
